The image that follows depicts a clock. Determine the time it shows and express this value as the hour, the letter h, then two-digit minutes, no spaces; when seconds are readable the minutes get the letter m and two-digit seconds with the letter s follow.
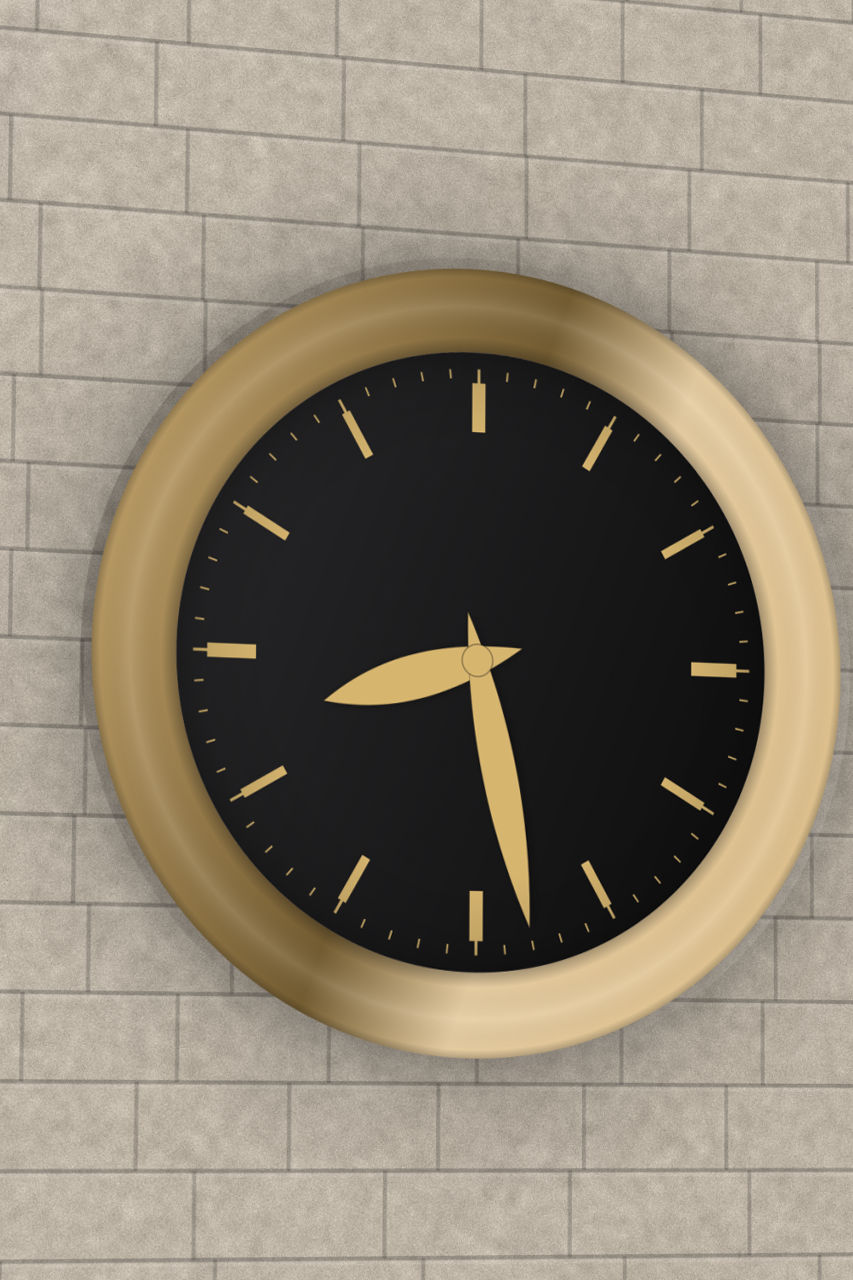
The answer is 8h28
